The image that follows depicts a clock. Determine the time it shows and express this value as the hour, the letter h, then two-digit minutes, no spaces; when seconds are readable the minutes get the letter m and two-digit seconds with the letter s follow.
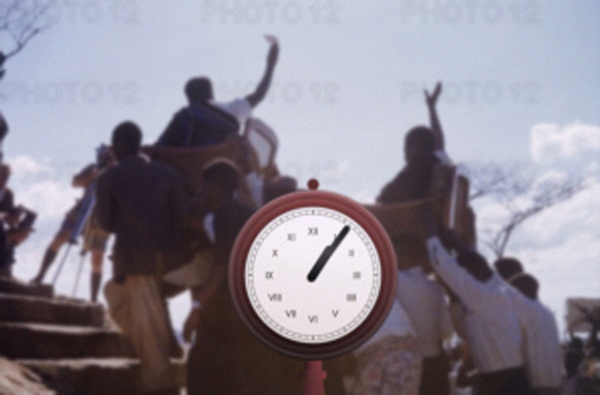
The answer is 1h06
